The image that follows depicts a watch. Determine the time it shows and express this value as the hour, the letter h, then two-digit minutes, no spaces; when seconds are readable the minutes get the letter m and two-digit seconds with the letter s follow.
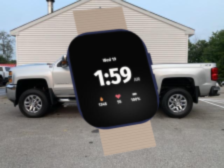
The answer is 1h59
